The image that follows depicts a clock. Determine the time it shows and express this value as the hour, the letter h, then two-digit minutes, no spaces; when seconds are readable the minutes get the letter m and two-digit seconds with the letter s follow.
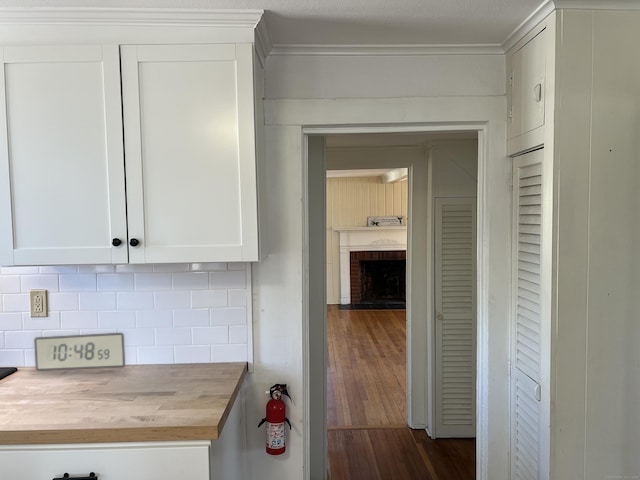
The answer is 10h48m59s
